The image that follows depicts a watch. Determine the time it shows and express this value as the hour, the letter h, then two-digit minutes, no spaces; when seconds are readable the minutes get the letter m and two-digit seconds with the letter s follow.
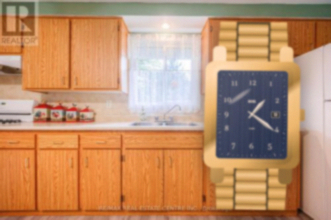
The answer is 1h21
